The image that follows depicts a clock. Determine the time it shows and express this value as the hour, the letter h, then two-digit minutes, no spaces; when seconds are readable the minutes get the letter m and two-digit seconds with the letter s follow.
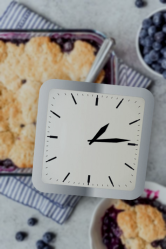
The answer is 1h14
